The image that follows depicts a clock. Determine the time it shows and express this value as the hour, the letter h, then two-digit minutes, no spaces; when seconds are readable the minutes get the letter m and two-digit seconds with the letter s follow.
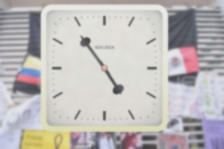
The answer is 4h54
